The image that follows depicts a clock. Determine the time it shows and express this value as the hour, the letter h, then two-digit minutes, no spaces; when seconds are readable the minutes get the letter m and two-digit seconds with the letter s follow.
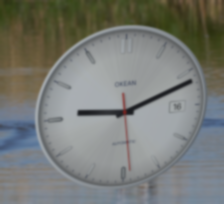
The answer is 9h11m29s
